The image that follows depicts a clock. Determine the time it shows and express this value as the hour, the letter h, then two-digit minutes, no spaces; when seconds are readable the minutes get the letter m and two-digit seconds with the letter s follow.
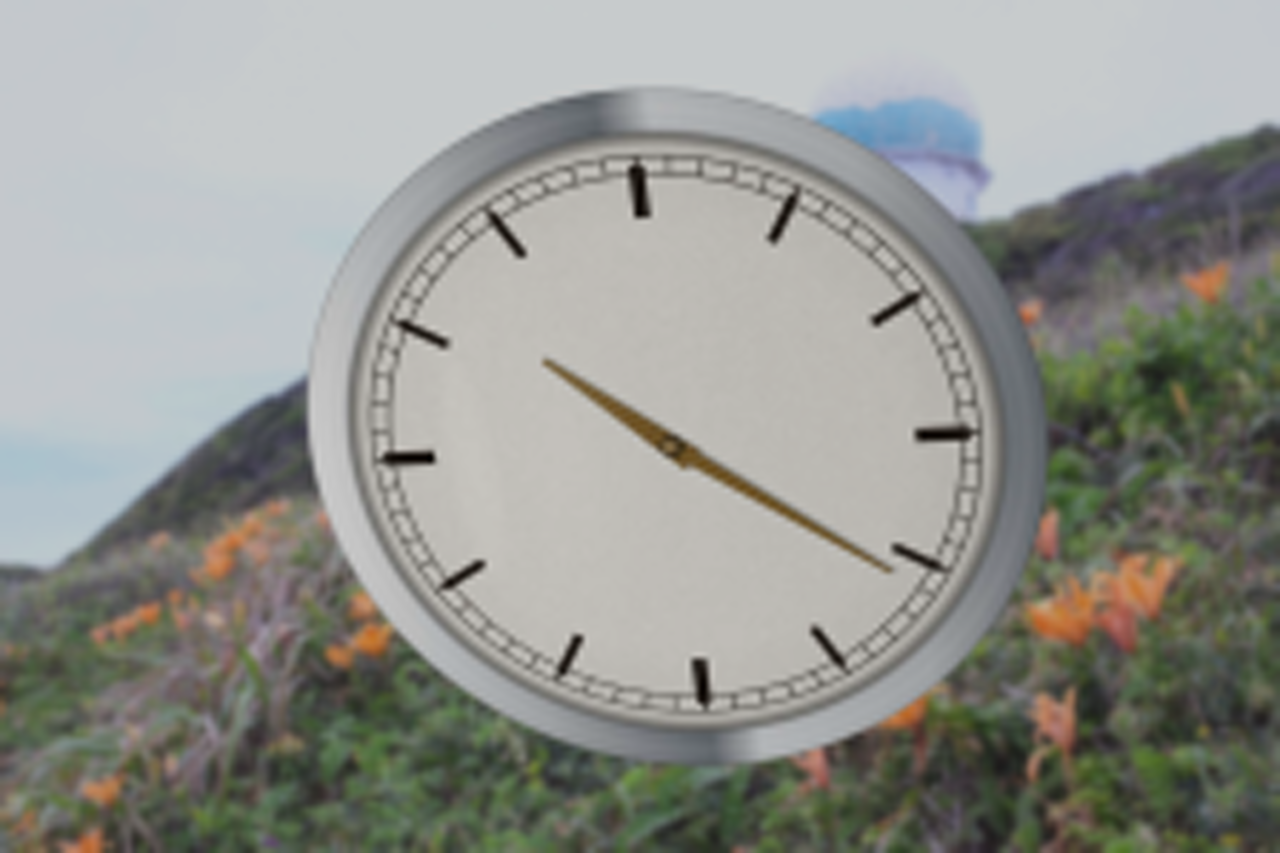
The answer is 10h21
